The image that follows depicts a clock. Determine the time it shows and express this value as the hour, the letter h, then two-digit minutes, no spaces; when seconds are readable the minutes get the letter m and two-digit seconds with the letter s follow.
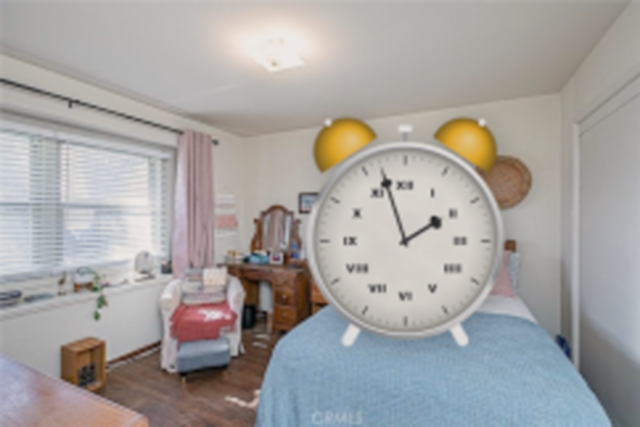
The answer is 1h57
